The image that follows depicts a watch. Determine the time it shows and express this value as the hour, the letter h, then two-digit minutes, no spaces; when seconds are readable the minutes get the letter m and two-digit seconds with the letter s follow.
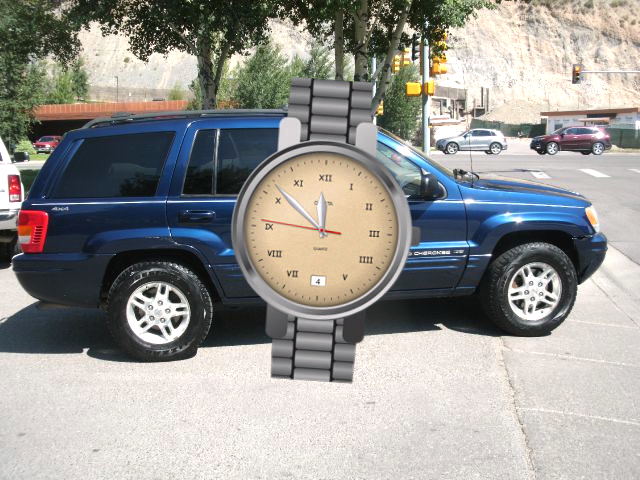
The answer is 11h51m46s
